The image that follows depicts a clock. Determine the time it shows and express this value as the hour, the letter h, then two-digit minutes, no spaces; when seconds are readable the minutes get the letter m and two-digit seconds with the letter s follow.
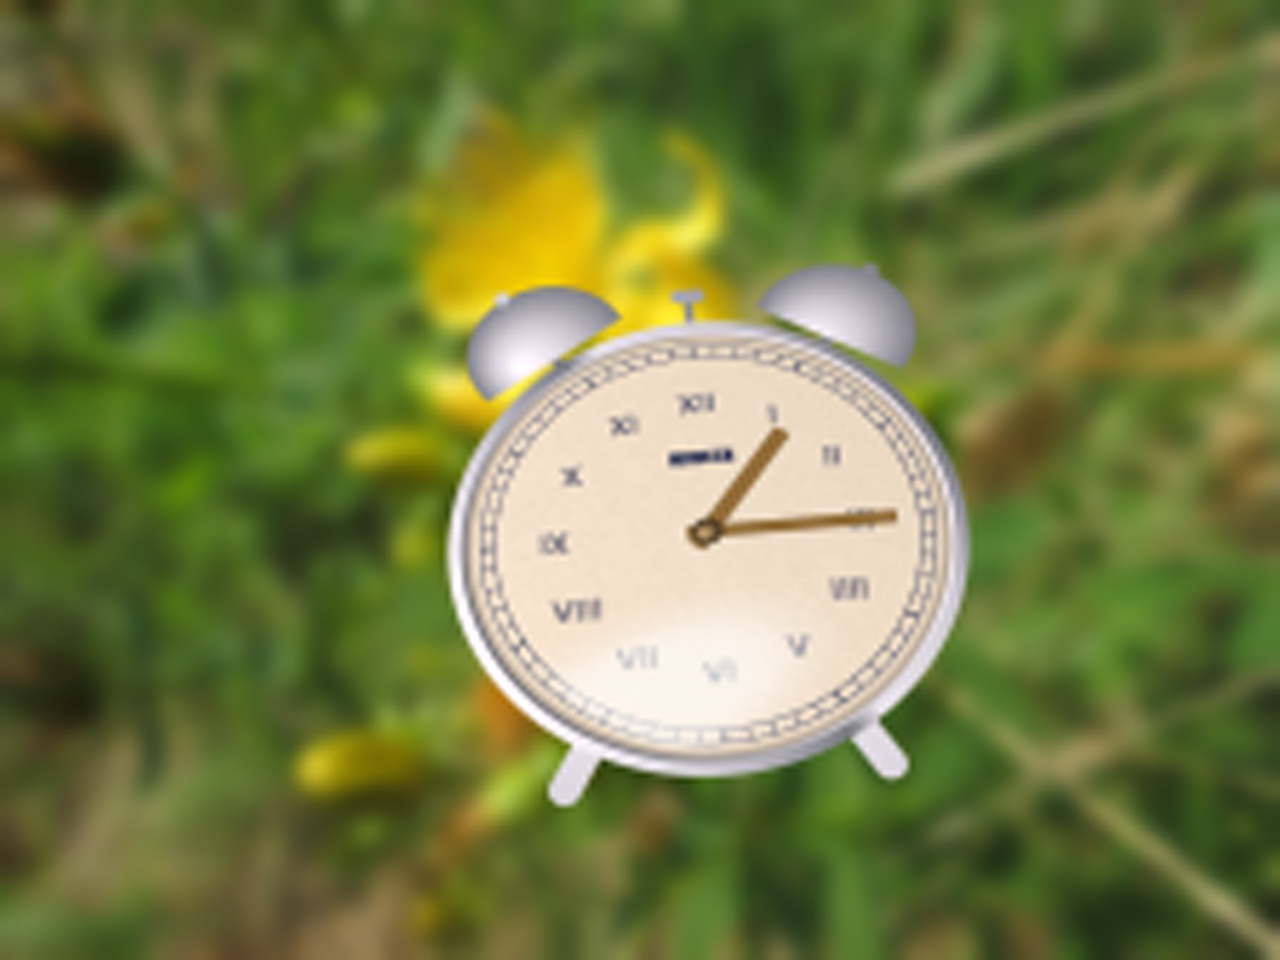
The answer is 1h15
